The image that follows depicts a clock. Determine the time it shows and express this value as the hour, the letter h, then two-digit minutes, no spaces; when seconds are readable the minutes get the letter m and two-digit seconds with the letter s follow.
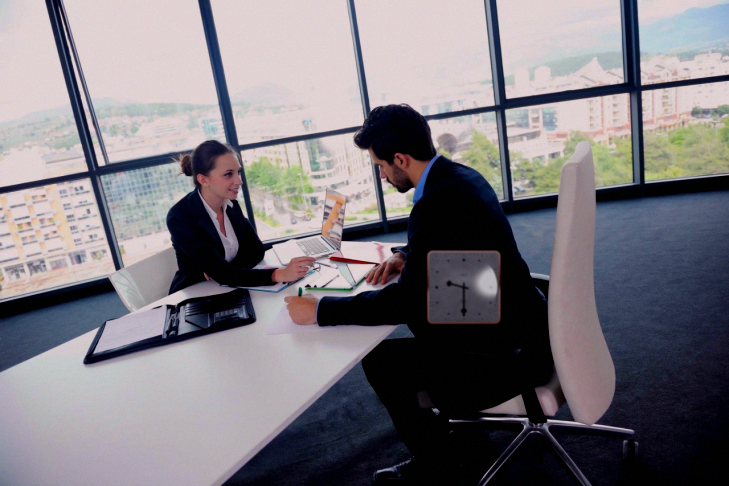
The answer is 9h30
